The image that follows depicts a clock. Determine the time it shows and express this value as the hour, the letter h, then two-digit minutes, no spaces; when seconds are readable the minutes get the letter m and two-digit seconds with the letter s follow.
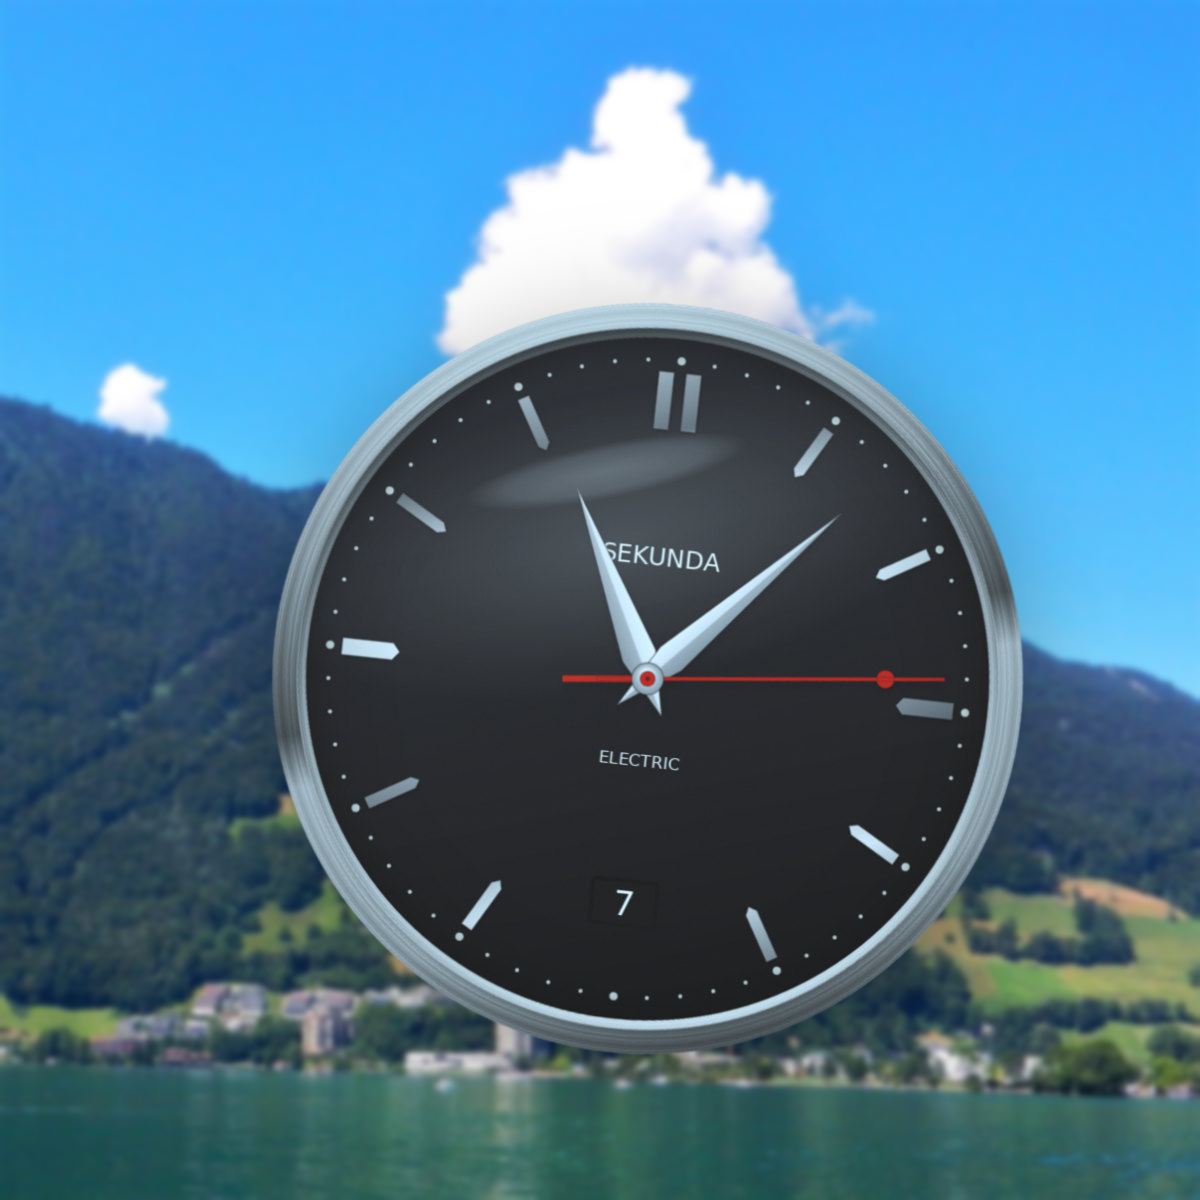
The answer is 11h07m14s
